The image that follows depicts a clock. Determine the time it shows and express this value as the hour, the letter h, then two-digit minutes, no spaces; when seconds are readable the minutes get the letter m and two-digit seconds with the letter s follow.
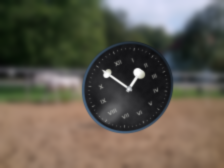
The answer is 1h55
